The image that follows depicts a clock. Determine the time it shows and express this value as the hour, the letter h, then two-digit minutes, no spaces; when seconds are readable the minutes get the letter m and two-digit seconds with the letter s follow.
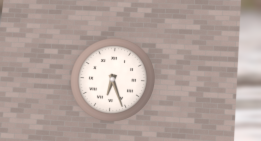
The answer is 6h26
